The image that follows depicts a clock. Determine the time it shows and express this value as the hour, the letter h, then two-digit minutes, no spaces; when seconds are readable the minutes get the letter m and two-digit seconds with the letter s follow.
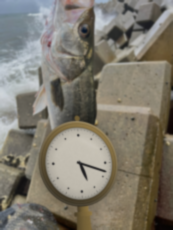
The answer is 5h18
